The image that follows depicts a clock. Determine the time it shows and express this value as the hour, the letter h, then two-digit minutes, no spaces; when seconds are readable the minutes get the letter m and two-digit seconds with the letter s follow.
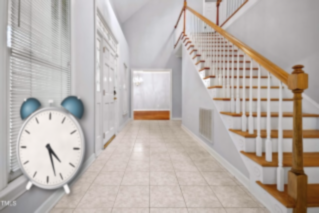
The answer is 4h27
